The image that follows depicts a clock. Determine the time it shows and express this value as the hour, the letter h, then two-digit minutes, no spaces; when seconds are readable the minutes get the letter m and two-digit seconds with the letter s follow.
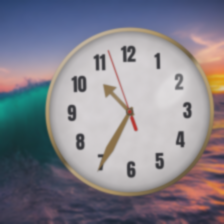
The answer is 10h34m57s
